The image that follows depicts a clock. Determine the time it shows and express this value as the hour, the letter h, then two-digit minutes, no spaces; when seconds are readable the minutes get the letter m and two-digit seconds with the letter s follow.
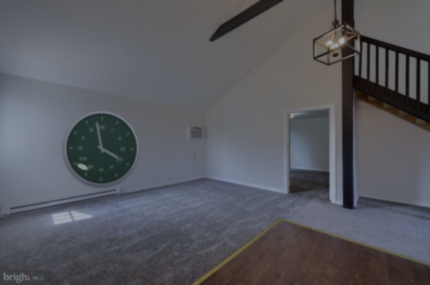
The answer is 3h58
